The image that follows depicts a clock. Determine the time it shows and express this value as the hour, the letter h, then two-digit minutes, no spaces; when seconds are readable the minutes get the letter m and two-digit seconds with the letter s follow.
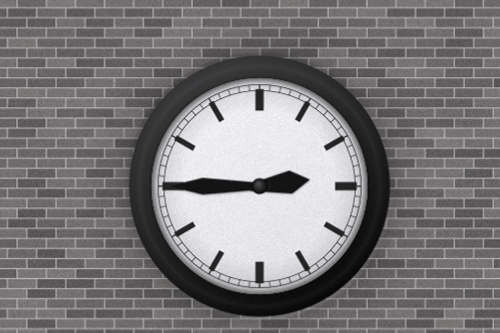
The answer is 2h45
